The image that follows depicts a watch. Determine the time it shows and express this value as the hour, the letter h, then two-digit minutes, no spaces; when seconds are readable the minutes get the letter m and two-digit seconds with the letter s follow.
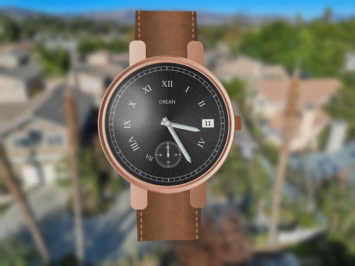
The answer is 3h25
